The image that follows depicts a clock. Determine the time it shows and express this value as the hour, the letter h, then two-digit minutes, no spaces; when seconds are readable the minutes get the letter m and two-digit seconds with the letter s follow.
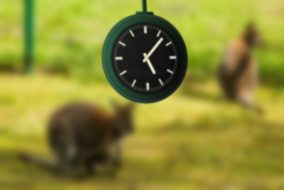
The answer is 5h07
